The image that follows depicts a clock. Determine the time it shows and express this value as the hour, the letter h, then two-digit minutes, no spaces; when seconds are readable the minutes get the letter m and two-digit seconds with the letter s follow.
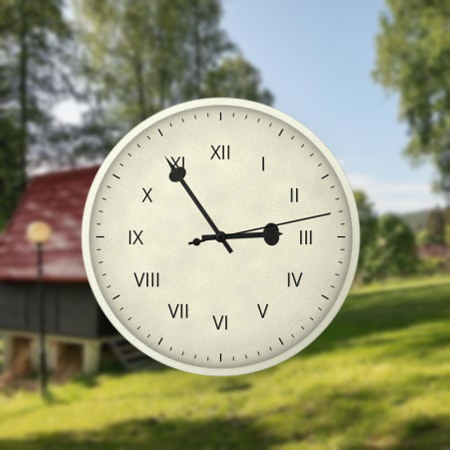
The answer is 2h54m13s
